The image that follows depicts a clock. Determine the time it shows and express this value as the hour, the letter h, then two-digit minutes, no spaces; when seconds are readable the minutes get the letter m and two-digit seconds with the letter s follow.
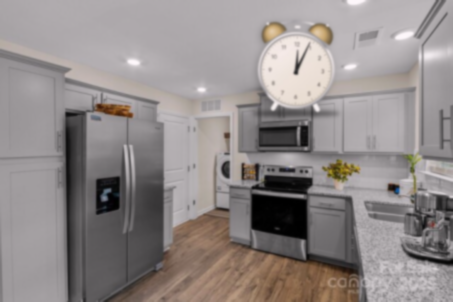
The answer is 12h04
